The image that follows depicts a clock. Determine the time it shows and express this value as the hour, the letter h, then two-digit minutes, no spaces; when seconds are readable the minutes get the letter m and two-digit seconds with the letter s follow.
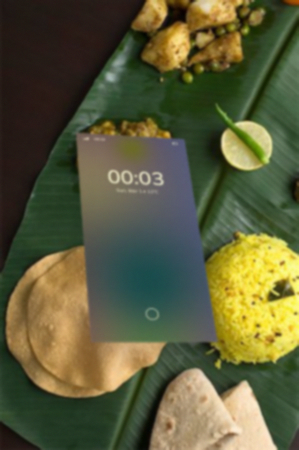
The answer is 0h03
